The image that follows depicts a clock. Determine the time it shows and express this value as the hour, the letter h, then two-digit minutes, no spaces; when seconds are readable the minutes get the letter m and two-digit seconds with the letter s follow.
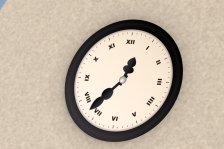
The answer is 12h37
